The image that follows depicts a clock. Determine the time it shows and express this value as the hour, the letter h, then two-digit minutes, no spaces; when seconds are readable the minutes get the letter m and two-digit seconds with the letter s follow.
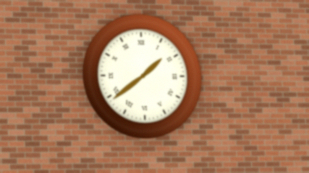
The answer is 1h39
